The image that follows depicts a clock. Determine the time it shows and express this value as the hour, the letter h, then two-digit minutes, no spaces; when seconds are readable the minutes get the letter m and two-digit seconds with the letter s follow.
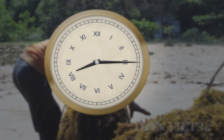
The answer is 8h15
